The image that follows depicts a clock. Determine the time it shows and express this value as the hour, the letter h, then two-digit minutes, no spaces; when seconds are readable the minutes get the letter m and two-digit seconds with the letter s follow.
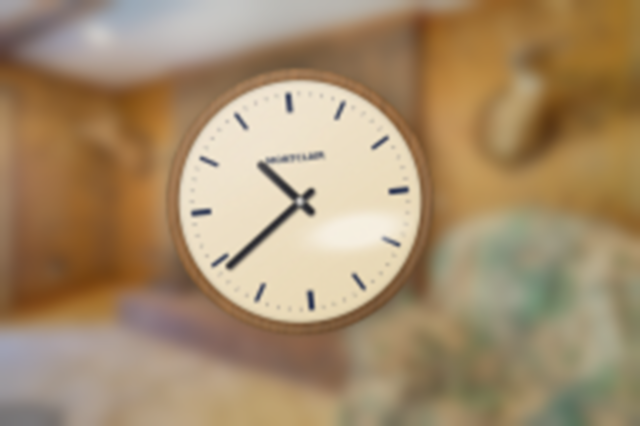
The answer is 10h39
